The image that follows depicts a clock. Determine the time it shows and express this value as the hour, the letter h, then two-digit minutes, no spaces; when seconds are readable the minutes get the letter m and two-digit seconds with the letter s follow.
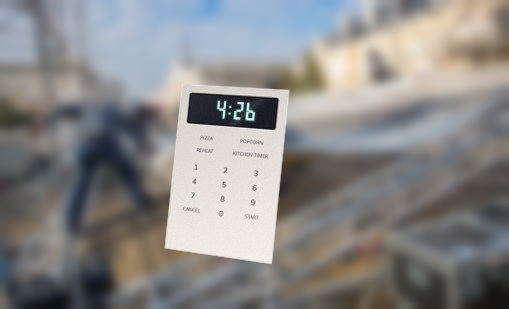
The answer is 4h26
